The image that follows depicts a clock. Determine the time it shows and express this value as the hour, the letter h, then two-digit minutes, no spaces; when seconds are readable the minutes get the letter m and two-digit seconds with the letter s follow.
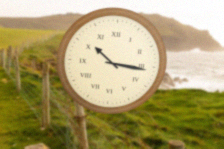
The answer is 10h16
